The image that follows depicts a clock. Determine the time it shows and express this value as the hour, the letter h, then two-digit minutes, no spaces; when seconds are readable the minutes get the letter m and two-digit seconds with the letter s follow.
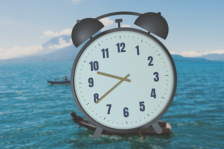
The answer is 9h39
